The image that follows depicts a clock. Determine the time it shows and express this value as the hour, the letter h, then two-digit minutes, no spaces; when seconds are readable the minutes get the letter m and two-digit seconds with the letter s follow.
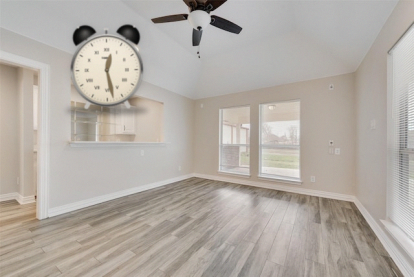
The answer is 12h28
